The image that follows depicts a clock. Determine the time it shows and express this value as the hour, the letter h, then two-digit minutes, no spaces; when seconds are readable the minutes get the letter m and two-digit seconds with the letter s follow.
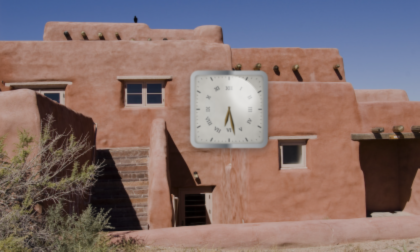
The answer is 6h28
